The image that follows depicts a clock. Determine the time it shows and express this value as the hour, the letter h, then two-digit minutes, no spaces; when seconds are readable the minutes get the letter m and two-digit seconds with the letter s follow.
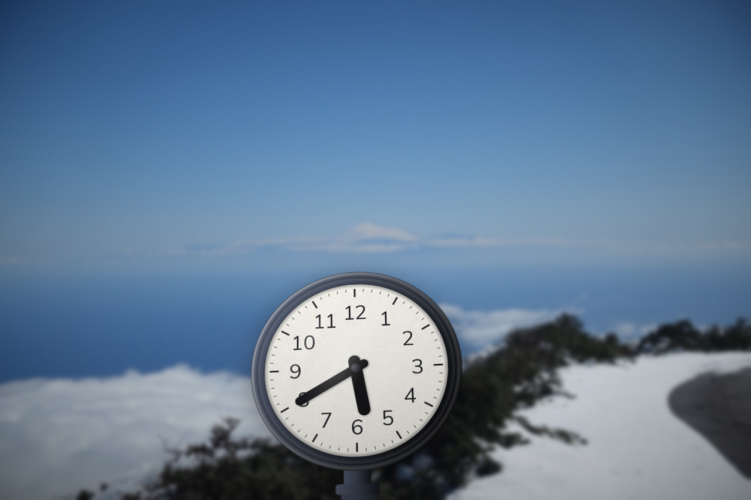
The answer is 5h40
